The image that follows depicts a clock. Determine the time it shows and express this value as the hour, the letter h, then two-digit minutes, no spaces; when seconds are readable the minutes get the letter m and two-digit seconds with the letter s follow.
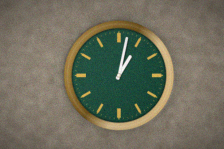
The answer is 1h02
